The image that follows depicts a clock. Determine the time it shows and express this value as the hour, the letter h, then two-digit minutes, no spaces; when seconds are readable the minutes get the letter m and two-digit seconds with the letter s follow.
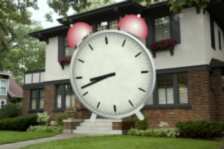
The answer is 8h42
